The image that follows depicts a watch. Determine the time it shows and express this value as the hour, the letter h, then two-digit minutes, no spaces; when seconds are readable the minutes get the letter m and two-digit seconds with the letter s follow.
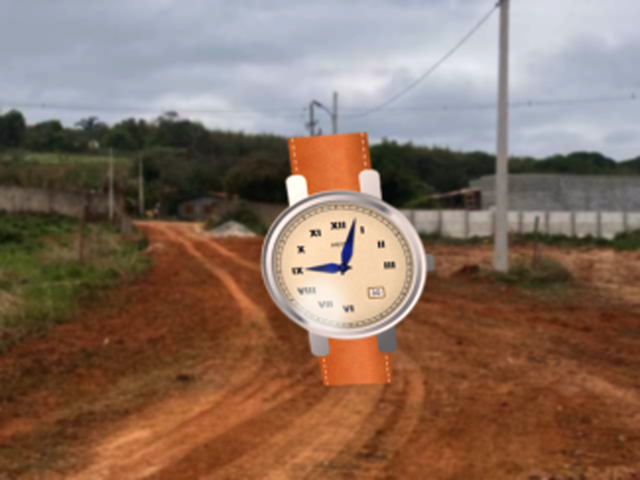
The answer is 9h03
